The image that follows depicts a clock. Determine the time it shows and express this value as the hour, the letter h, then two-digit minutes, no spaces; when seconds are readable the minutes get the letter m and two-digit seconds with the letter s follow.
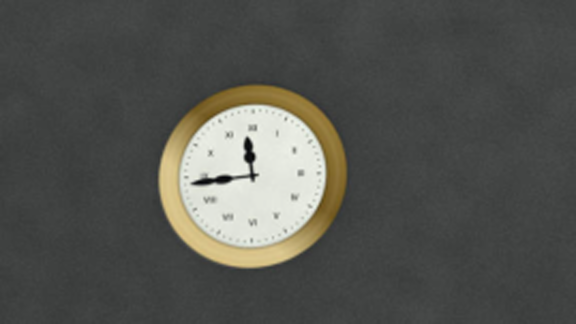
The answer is 11h44
